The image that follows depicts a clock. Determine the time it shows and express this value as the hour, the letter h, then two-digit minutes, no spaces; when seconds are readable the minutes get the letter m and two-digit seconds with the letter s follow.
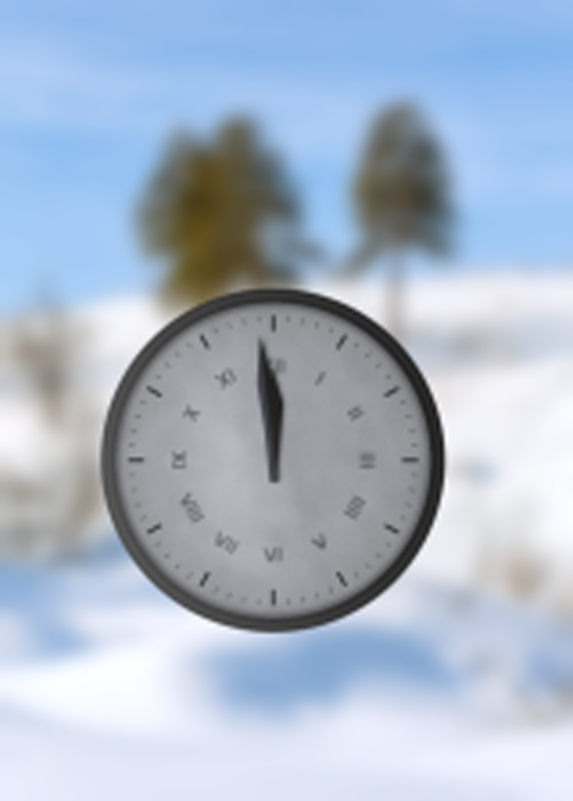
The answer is 11h59
